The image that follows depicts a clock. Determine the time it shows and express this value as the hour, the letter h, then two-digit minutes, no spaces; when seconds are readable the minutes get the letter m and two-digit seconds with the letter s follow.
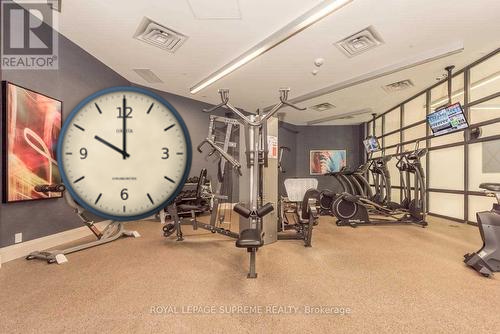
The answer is 10h00
